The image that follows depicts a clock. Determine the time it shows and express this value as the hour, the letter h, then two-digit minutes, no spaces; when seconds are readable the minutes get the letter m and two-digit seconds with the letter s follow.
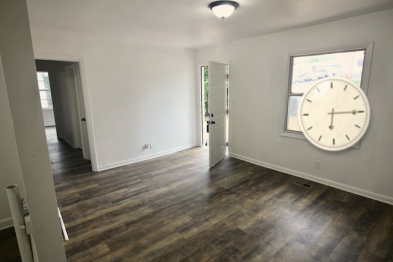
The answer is 6h15
